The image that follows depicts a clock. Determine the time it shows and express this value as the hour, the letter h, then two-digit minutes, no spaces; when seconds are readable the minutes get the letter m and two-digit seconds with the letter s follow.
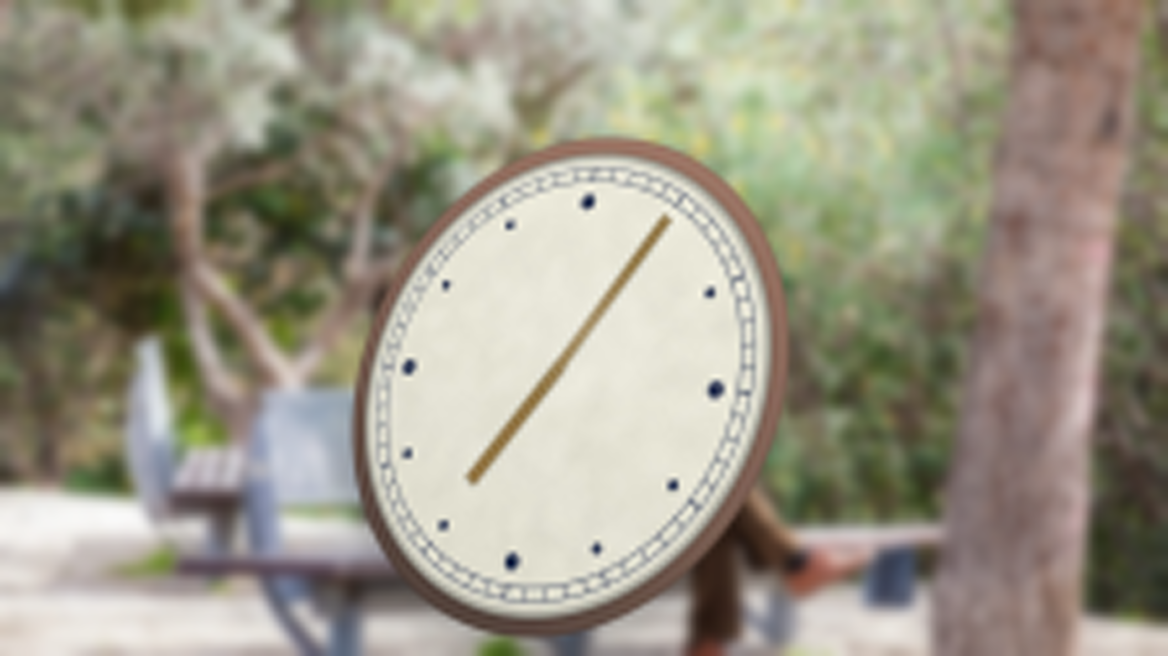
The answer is 7h05
